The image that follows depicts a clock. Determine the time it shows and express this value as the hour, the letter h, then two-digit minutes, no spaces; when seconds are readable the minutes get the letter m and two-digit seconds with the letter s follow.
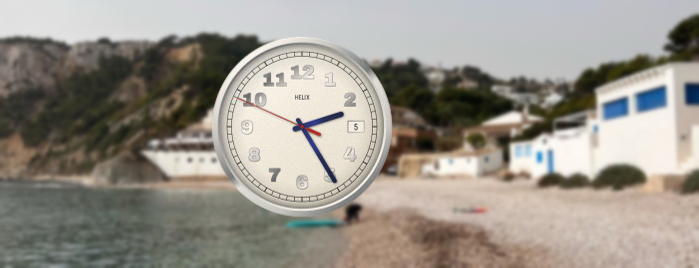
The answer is 2h24m49s
